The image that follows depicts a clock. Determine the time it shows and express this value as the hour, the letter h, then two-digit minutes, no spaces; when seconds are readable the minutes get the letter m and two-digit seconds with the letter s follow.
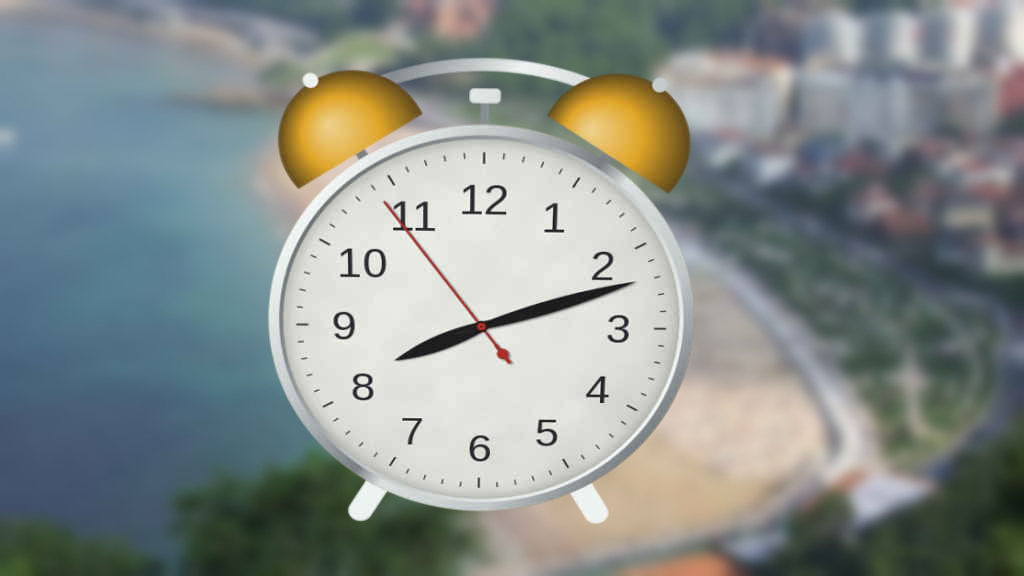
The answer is 8h11m54s
